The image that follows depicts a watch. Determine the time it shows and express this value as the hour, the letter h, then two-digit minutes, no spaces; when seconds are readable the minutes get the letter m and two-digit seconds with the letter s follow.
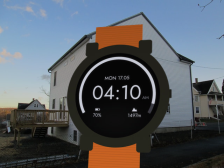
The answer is 4h10
